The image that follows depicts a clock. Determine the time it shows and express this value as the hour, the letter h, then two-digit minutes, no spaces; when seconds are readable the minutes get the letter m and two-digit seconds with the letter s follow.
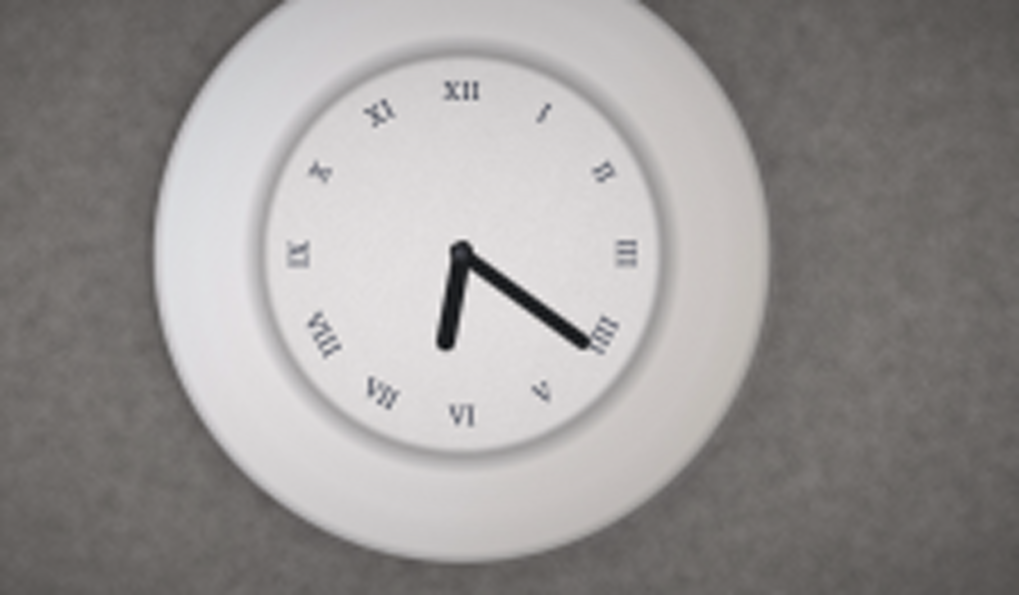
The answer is 6h21
